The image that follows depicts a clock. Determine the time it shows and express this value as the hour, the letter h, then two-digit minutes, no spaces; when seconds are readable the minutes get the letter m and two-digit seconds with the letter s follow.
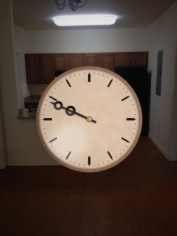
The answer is 9h49
